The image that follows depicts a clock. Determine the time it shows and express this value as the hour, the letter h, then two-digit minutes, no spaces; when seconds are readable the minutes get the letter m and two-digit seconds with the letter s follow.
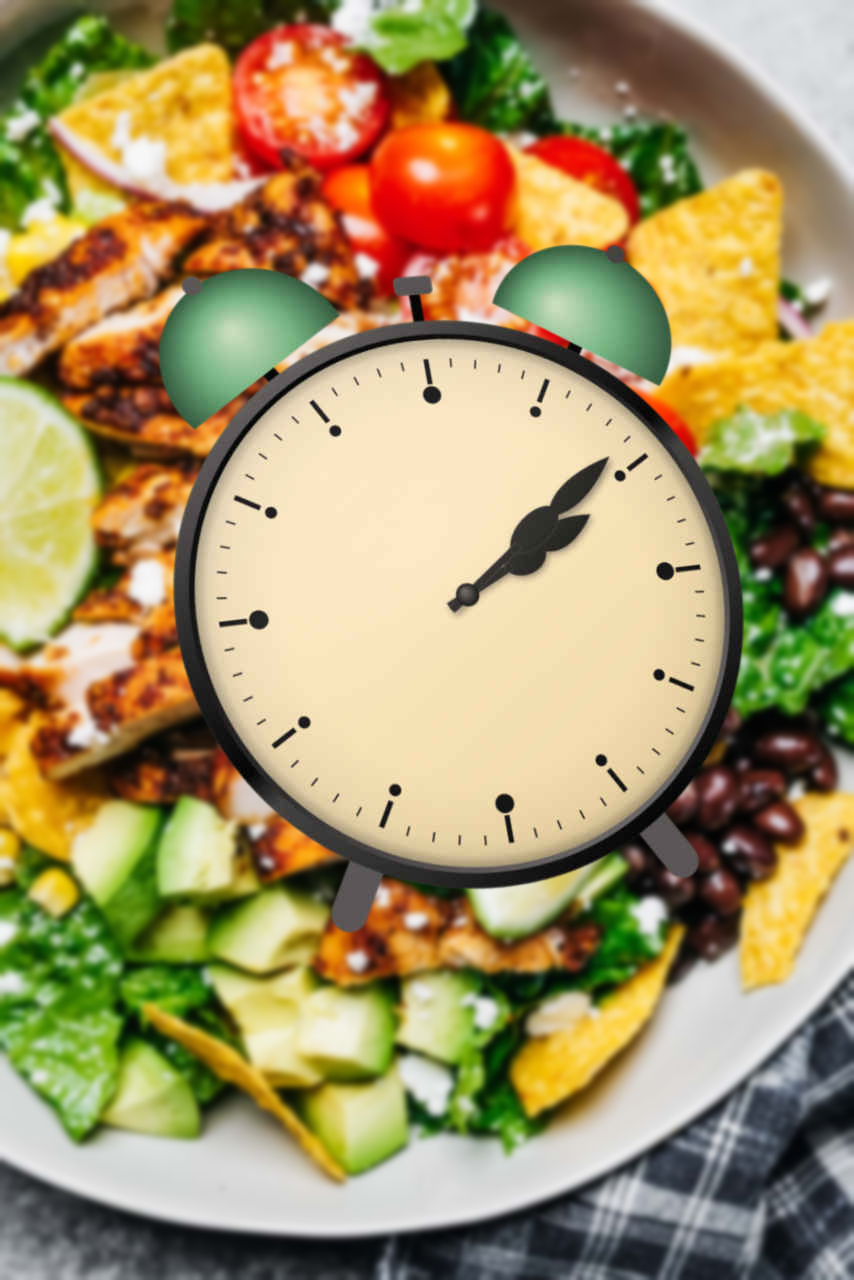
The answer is 2h09
